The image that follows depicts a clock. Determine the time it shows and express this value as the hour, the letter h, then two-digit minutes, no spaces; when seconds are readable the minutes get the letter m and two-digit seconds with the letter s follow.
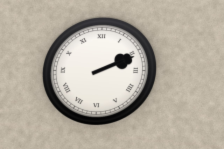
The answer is 2h11
